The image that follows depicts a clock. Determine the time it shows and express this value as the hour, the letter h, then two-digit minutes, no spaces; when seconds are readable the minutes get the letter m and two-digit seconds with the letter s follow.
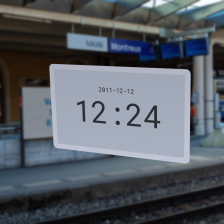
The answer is 12h24
